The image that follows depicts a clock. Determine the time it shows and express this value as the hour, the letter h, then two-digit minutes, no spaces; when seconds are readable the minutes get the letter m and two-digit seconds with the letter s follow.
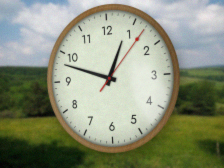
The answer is 12h48m07s
